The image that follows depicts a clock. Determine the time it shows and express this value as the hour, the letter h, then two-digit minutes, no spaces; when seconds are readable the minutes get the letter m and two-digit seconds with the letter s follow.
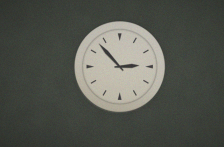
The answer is 2h53
